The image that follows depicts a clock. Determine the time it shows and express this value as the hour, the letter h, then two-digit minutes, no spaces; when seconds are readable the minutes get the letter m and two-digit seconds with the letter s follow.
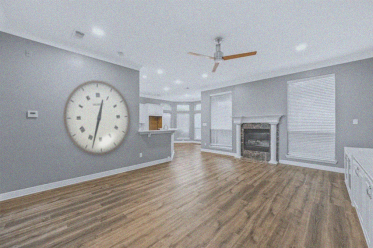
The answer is 12h33
